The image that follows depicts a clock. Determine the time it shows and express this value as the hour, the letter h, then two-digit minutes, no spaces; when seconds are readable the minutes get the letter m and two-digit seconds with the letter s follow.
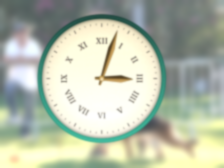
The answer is 3h03
